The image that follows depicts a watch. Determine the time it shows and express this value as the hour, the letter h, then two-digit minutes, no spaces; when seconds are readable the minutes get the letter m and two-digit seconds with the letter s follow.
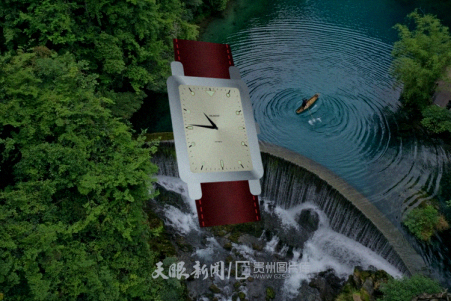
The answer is 10h46
